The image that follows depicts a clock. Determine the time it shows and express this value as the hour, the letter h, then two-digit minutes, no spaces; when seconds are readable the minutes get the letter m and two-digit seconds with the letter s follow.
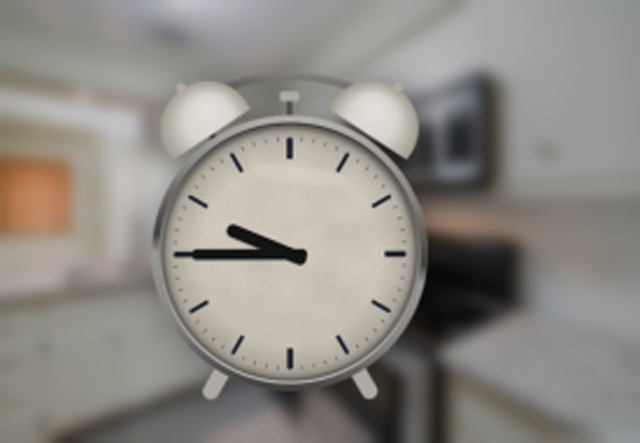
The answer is 9h45
